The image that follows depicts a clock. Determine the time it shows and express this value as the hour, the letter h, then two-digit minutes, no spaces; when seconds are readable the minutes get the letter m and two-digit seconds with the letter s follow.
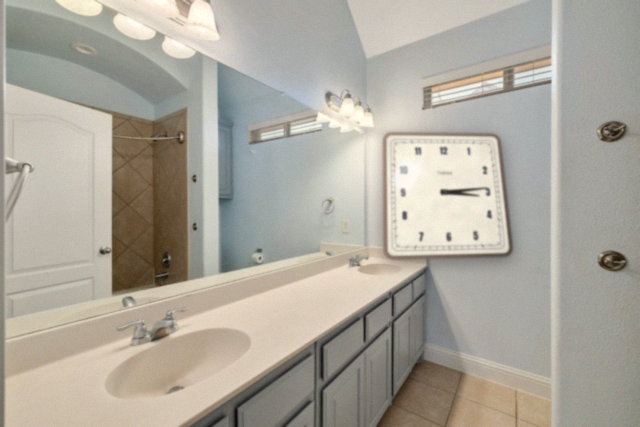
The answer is 3h14
